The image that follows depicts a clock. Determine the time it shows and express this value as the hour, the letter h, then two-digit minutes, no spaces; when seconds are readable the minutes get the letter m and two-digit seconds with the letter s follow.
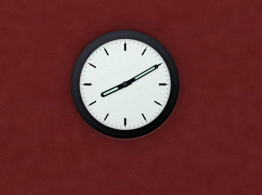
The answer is 8h10
